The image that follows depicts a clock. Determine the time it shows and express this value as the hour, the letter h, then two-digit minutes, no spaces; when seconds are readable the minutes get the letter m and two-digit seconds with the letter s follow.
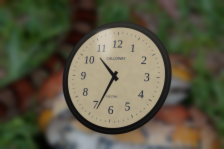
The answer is 10h34
